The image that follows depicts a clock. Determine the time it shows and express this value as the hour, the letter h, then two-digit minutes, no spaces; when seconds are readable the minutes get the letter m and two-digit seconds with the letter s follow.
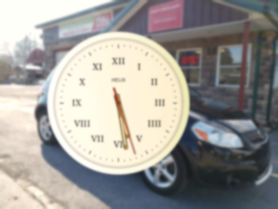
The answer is 5h28m27s
